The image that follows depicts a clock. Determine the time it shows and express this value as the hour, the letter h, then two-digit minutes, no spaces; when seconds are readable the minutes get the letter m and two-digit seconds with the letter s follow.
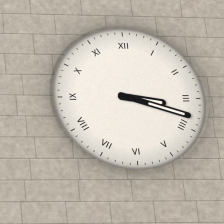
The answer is 3h18
